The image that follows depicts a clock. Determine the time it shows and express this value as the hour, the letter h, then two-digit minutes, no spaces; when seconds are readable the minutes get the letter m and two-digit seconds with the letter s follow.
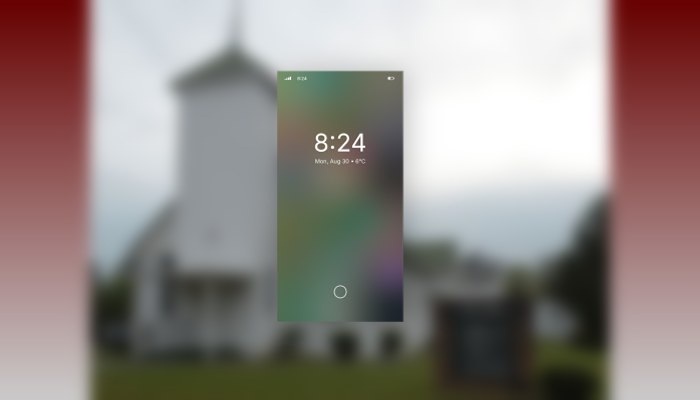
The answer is 8h24
